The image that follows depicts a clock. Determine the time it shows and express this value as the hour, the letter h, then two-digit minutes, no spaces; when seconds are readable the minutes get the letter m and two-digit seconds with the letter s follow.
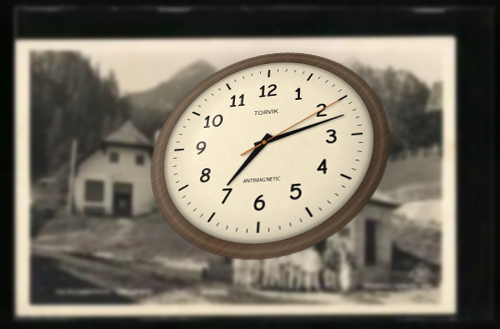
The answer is 7h12m10s
